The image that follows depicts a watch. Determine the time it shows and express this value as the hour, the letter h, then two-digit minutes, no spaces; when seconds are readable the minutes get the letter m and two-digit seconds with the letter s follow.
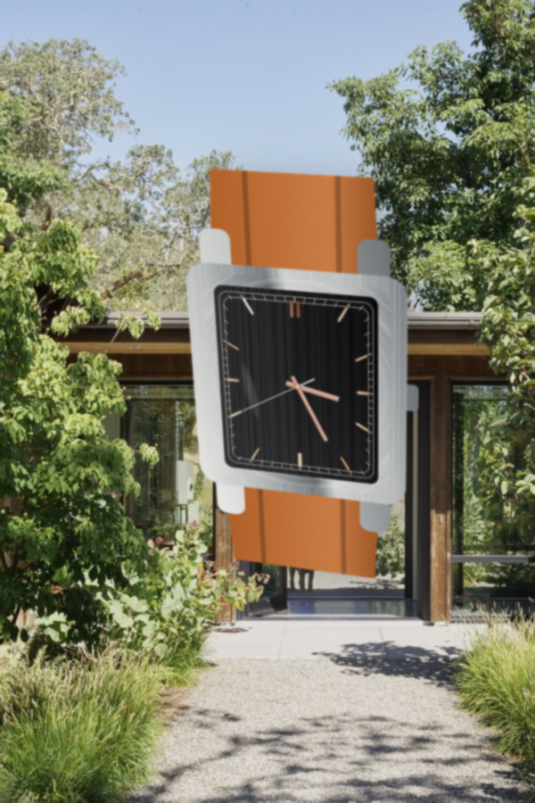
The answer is 3h25m40s
